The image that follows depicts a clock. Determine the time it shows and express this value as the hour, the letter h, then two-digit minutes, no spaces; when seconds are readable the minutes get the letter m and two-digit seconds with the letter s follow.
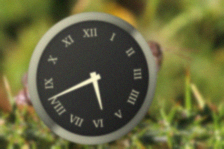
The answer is 5h42
